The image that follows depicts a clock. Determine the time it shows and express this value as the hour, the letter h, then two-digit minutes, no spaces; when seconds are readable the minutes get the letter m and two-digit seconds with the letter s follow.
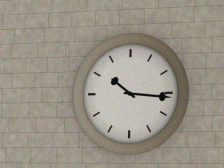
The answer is 10h16
